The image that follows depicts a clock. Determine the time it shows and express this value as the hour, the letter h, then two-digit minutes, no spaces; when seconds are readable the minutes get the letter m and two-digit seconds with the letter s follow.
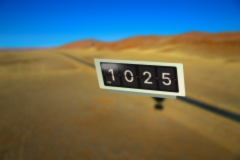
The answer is 10h25
